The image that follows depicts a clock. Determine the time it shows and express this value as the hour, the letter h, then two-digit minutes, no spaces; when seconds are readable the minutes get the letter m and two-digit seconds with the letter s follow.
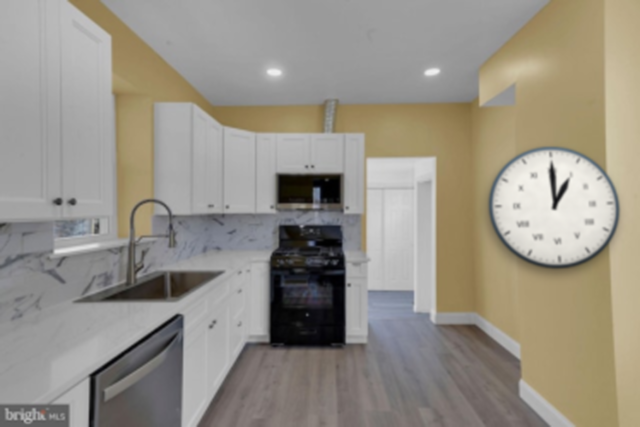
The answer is 1h00
